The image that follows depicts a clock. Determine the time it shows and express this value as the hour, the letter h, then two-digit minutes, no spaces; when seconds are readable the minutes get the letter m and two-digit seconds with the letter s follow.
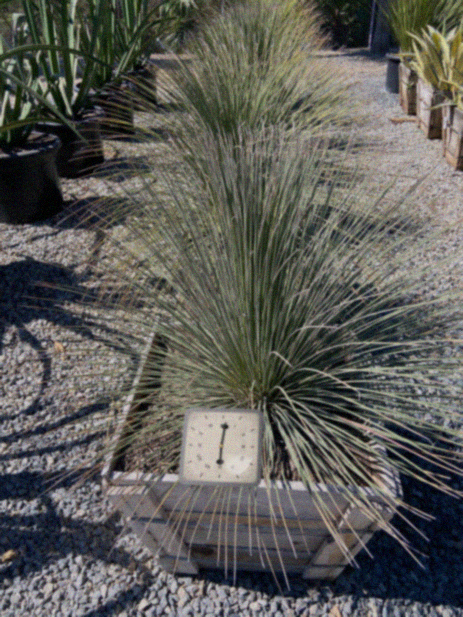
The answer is 6h01
